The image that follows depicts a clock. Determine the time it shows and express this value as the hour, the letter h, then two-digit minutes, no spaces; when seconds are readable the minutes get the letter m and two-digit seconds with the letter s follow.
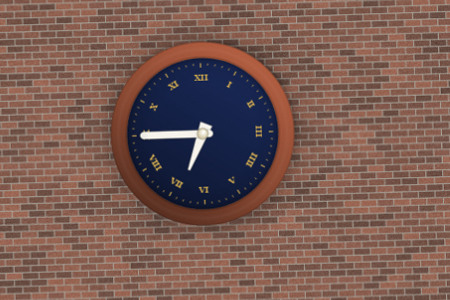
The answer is 6h45
